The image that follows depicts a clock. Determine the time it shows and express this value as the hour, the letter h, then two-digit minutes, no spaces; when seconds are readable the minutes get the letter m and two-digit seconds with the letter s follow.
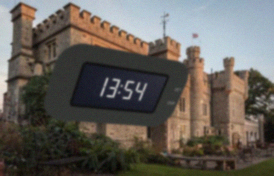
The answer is 13h54
